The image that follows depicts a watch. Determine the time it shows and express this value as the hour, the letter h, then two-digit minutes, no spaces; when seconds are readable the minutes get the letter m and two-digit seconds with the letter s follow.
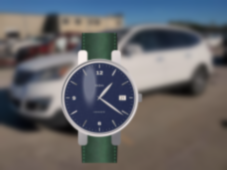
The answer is 1h21
